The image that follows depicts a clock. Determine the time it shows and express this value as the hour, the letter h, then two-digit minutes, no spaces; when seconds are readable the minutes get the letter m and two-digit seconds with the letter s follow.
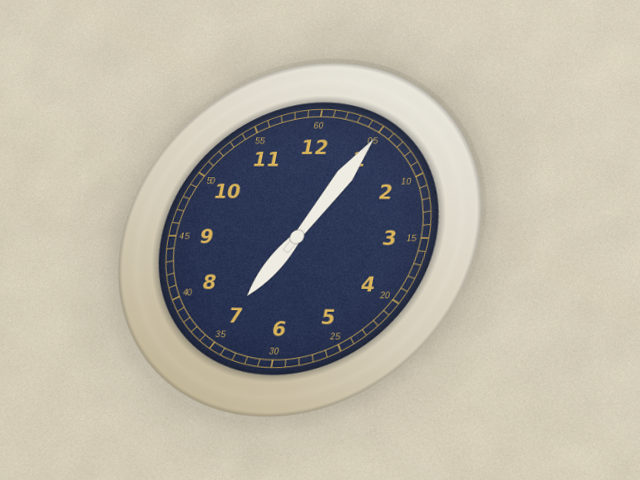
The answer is 7h05
